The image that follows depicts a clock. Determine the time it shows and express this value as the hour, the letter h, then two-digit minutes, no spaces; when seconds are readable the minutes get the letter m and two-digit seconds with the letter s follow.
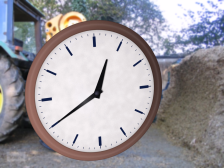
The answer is 12h40
